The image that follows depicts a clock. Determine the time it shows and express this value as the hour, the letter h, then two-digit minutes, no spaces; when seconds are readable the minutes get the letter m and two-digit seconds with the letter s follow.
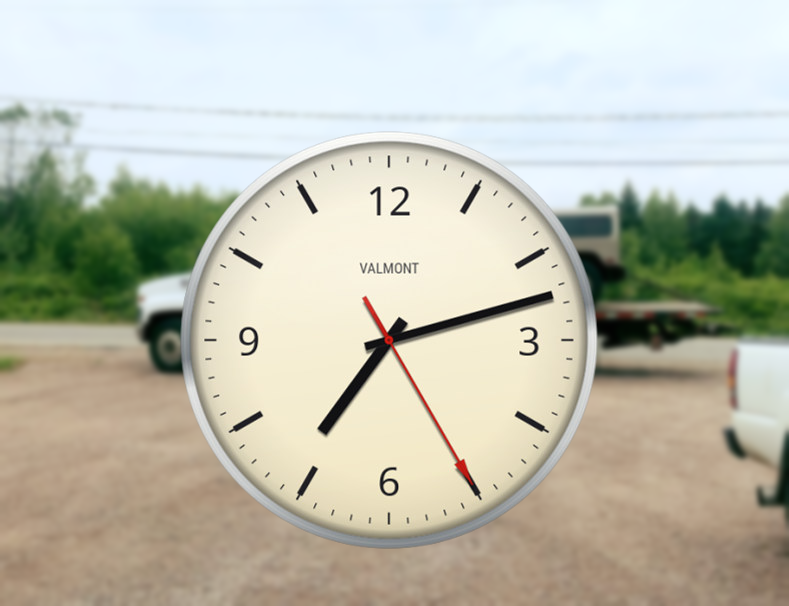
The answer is 7h12m25s
